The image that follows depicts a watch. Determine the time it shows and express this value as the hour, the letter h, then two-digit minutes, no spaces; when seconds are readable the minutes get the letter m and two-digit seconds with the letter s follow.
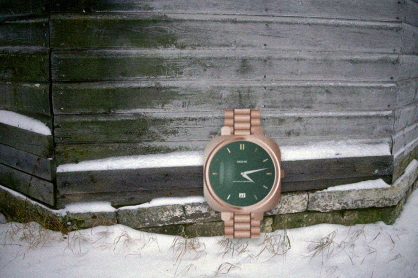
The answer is 4h13
